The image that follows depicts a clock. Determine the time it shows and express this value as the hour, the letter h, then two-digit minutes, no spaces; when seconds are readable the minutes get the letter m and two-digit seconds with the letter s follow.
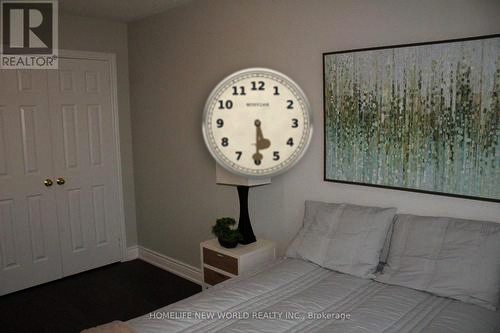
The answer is 5h30
